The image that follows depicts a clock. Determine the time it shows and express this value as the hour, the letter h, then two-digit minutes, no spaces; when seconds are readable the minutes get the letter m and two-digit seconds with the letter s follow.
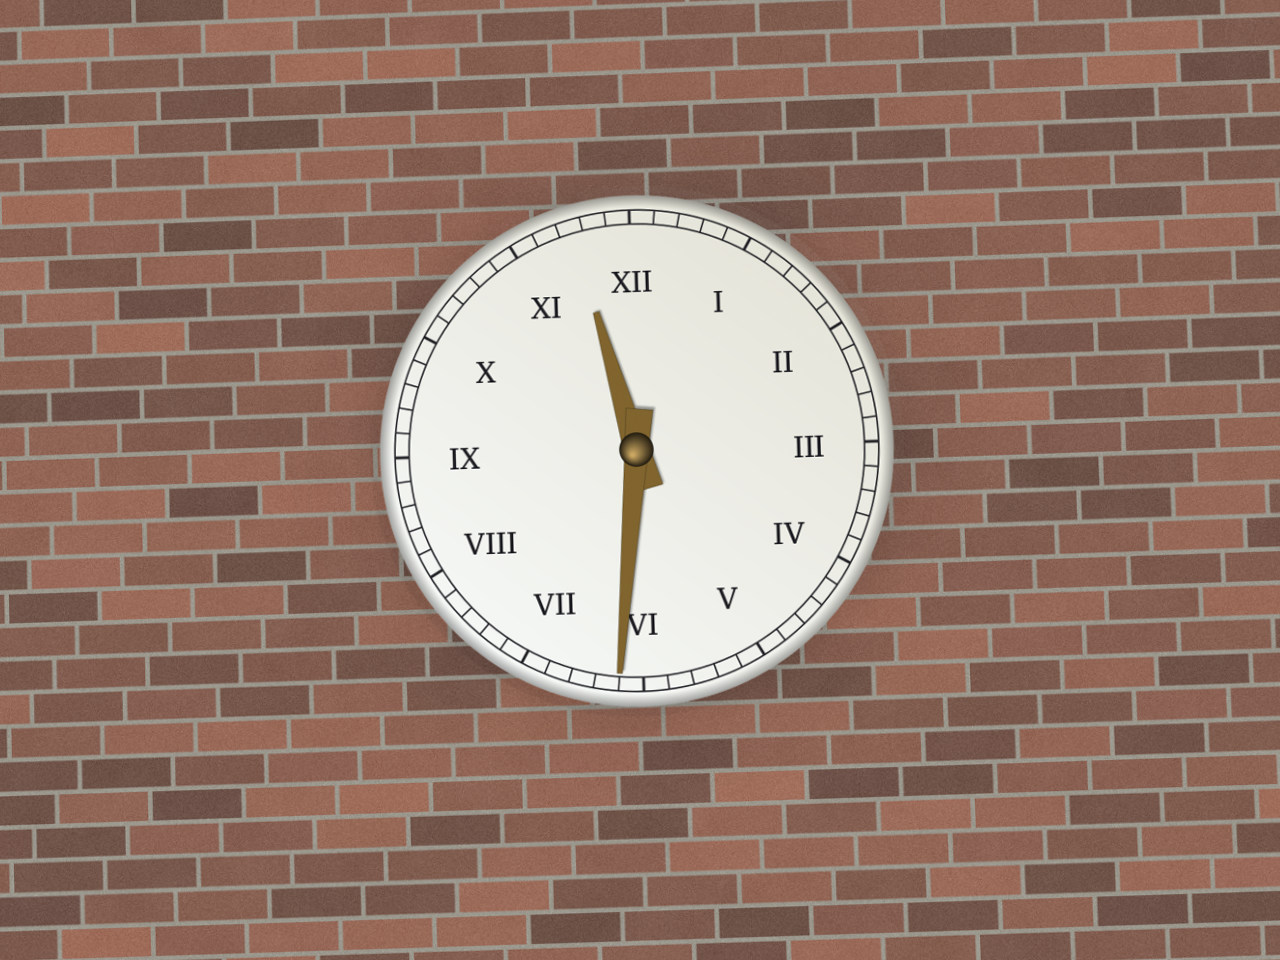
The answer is 11h31
